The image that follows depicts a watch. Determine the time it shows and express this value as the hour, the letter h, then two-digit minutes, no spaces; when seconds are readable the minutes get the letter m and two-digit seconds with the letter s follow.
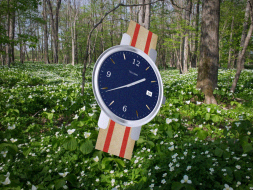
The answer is 1h39
